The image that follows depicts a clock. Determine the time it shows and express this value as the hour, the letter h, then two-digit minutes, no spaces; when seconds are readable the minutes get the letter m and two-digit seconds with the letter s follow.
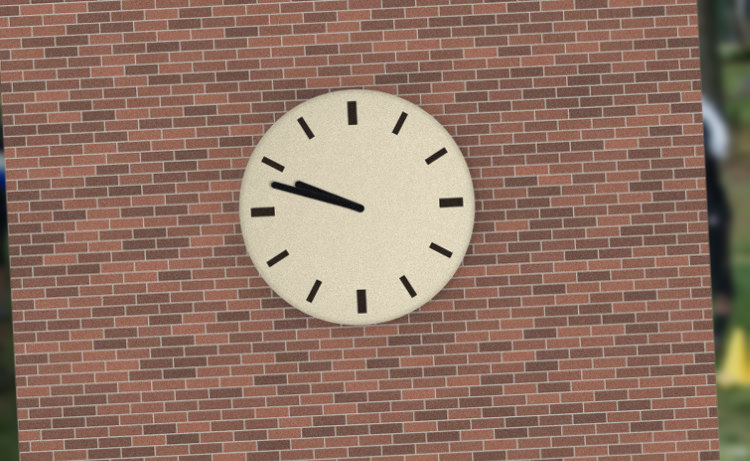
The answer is 9h48
